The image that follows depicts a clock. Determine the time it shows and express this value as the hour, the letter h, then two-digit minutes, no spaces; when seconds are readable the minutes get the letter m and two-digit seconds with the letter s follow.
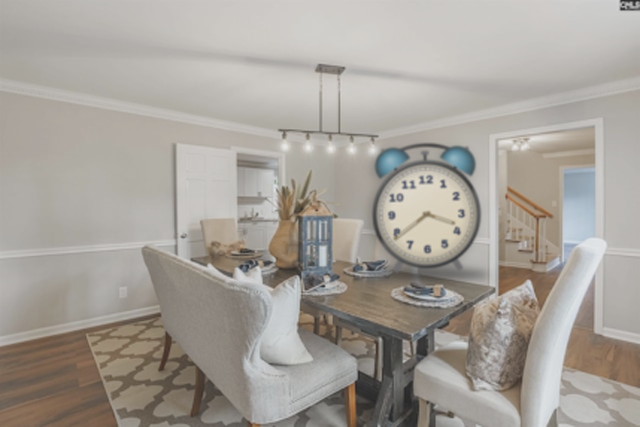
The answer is 3h39
